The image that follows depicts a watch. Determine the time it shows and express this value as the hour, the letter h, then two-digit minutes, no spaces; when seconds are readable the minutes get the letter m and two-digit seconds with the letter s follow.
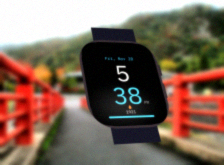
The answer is 5h38
